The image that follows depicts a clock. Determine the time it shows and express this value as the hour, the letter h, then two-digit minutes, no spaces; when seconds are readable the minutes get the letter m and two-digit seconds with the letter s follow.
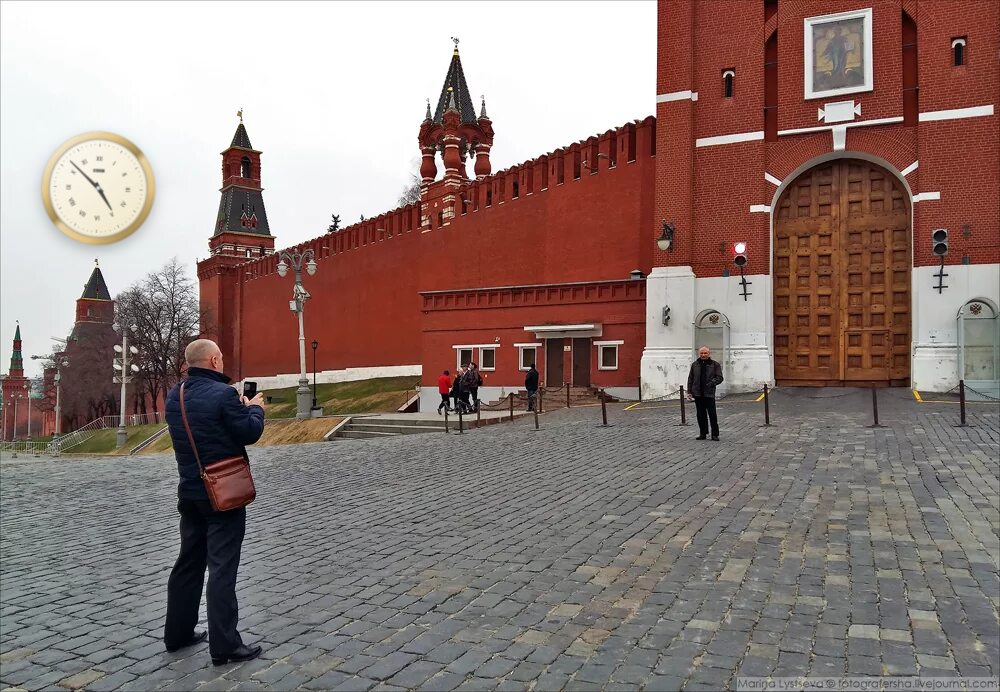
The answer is 4h52
